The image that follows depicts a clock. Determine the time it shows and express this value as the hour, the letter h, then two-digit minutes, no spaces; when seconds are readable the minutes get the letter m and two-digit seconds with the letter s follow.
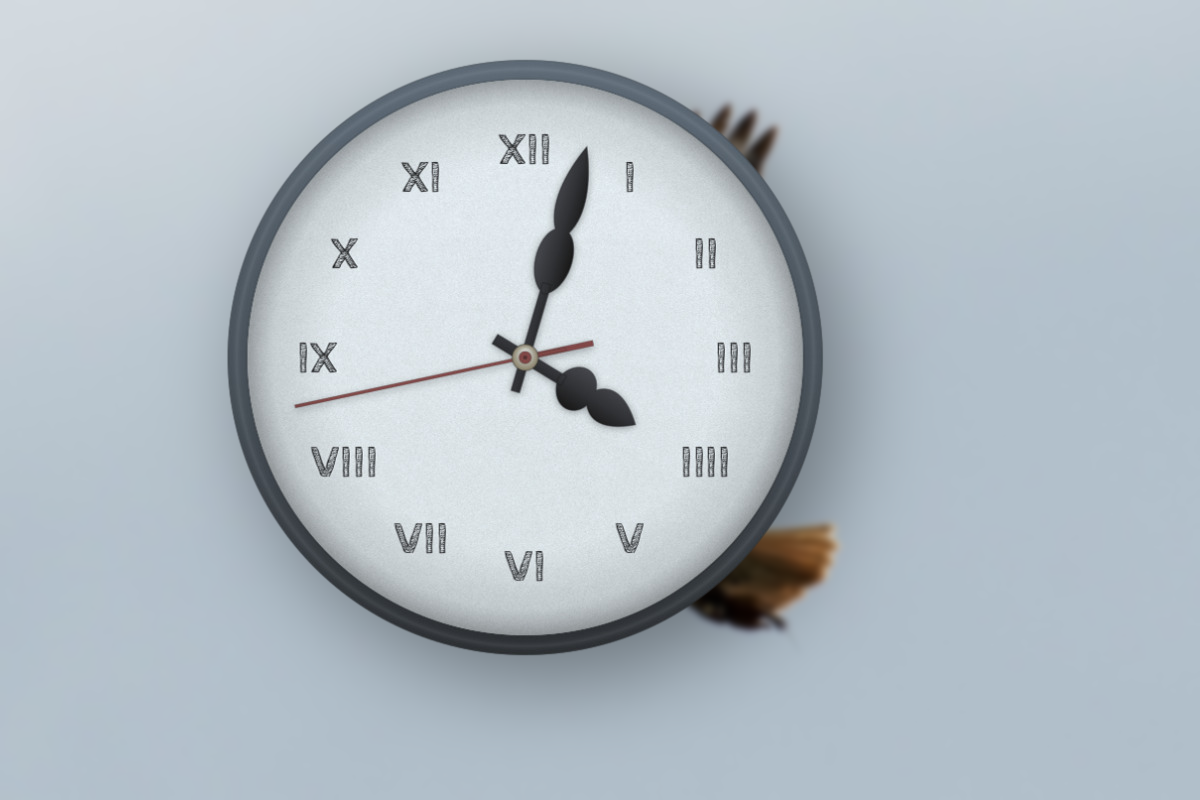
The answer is 4h02m43s
